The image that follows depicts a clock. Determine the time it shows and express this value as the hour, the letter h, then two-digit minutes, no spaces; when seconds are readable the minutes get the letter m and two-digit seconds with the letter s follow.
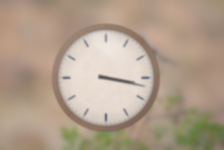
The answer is 3h17
